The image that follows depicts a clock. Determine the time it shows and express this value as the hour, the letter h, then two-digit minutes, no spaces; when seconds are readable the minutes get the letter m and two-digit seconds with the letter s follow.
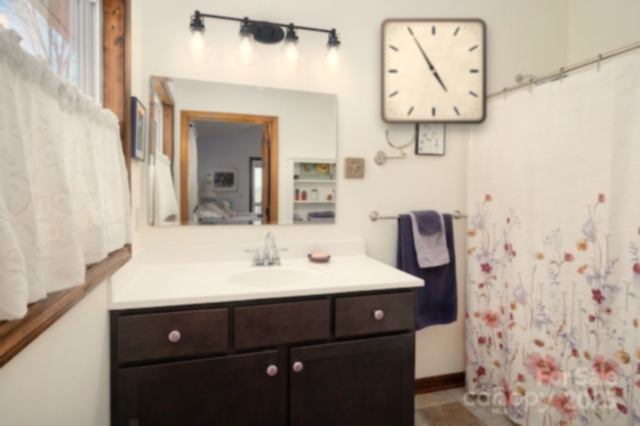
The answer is 4h55
